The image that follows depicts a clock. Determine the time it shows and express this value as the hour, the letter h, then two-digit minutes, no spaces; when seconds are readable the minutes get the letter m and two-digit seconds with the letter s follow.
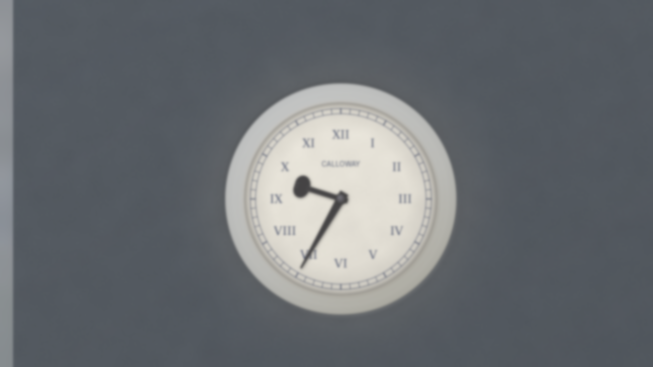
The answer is 9h35
